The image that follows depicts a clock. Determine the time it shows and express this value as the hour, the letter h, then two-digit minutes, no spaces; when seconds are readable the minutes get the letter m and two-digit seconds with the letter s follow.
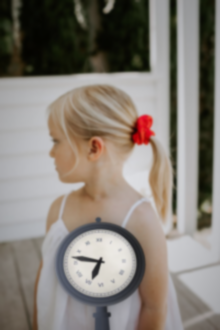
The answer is 6h47
